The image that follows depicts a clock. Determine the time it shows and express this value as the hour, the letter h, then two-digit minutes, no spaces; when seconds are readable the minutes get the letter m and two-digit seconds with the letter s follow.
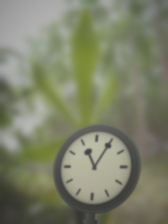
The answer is 11h05
